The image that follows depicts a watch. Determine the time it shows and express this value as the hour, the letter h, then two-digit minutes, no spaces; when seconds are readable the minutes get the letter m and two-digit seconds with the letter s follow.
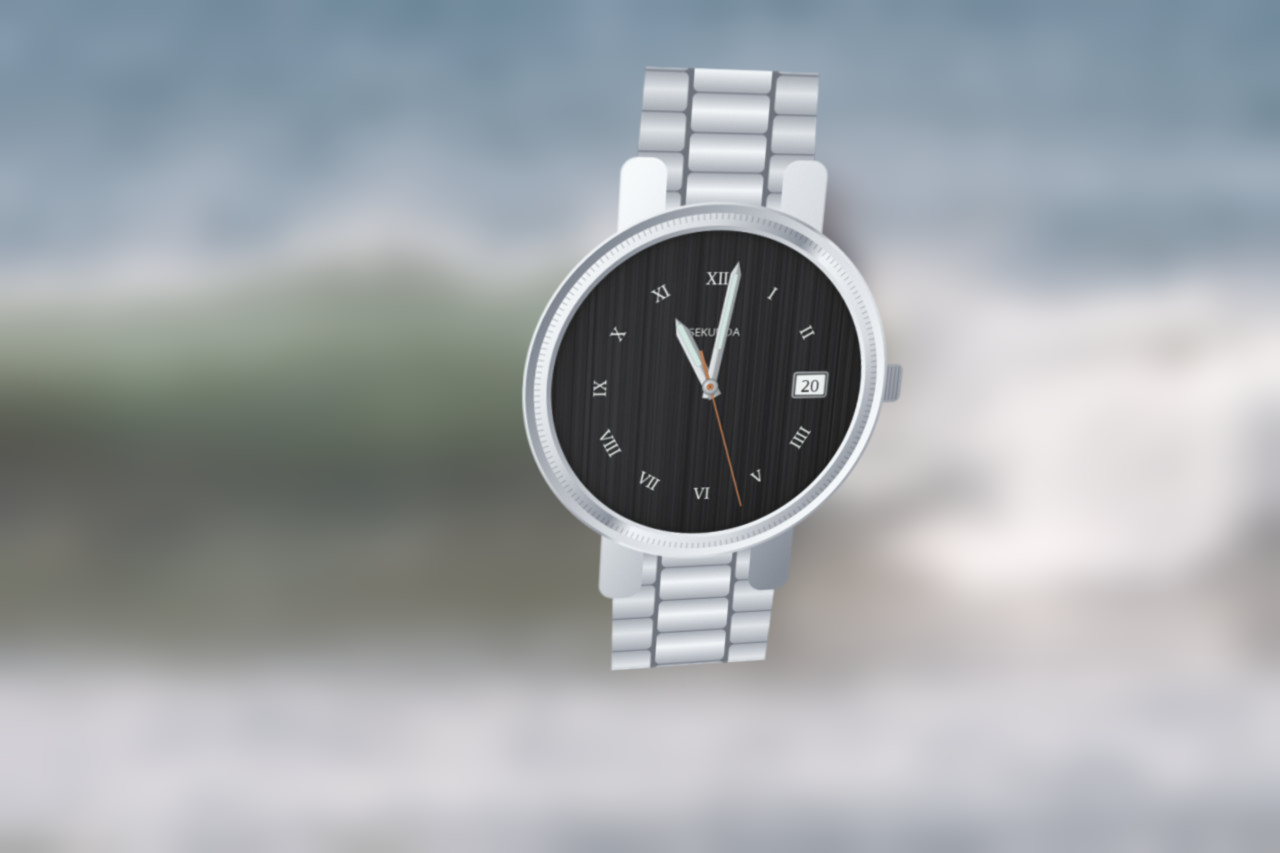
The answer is 11h01m27s
